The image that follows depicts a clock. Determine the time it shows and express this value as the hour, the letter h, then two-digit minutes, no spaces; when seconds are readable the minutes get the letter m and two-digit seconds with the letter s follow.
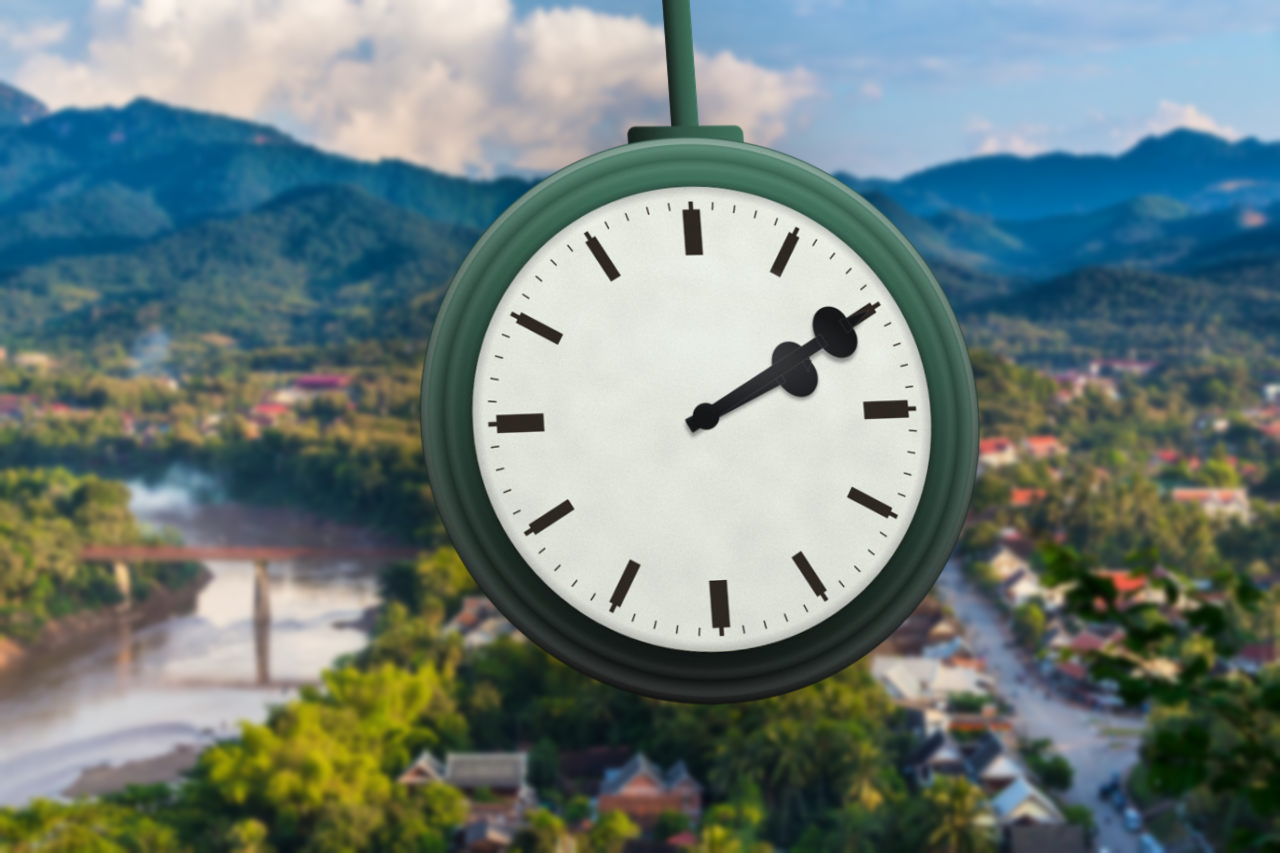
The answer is 2h10
